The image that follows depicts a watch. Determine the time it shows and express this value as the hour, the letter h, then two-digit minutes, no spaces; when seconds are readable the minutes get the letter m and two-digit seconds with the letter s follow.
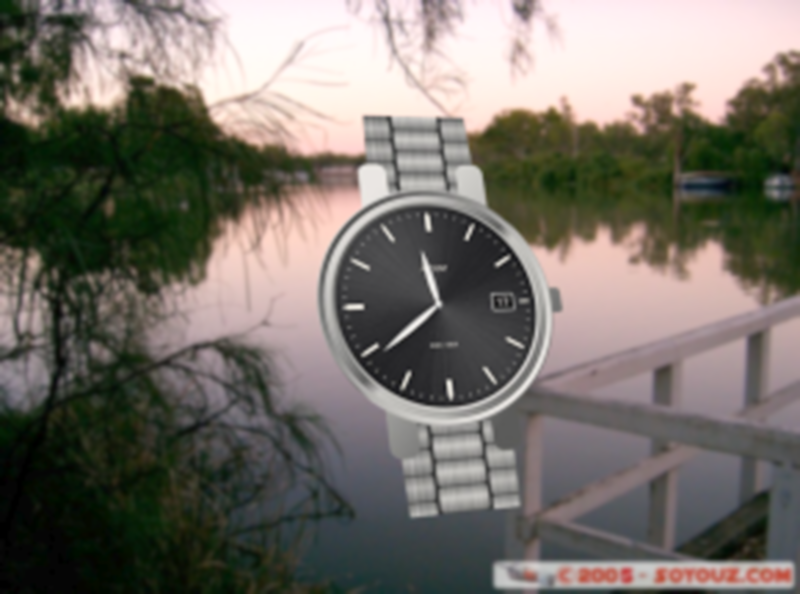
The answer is 11h39
